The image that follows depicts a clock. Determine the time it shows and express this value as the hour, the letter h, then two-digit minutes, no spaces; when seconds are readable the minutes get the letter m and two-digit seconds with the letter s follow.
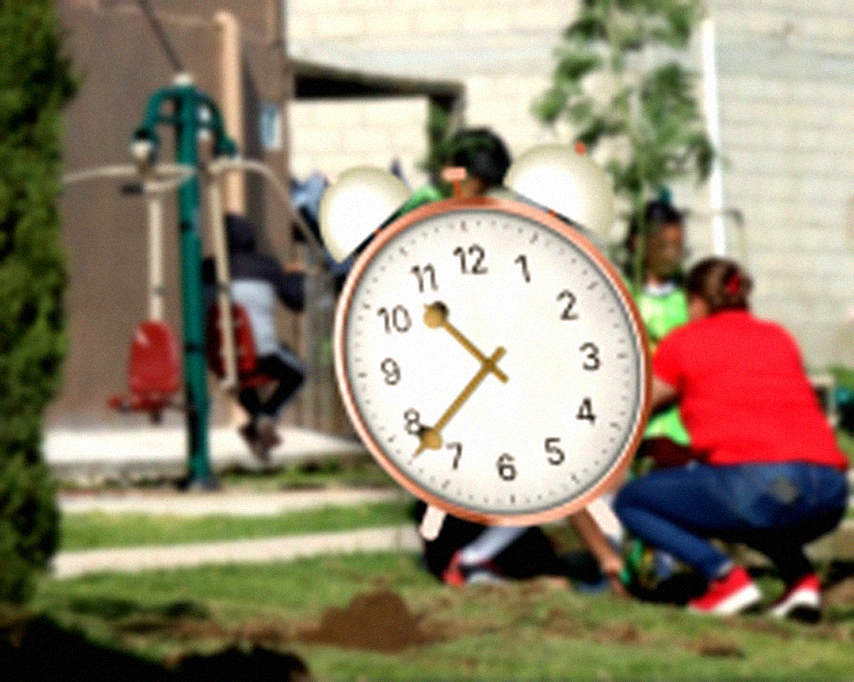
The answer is 10h38
